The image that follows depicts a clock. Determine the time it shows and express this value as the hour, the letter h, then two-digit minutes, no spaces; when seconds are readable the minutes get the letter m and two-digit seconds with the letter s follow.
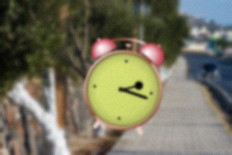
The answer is 2h17
